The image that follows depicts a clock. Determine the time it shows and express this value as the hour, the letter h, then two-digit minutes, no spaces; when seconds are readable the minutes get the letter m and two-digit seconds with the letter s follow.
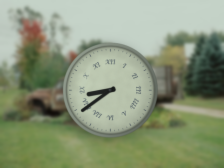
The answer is 8h39
